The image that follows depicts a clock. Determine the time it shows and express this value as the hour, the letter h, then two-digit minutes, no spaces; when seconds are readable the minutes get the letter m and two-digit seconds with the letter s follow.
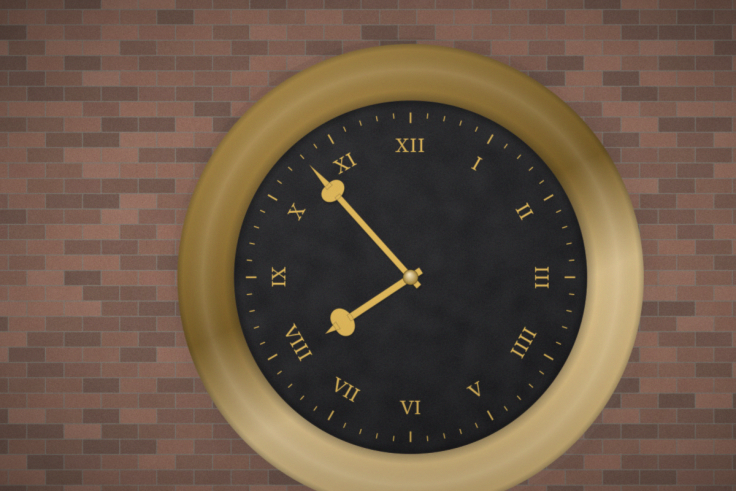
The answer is 7h53
